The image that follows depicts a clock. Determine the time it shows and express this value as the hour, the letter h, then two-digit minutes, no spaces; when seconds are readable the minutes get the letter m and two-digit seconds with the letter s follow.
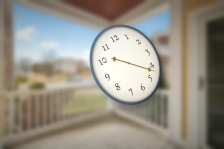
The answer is 10h22
